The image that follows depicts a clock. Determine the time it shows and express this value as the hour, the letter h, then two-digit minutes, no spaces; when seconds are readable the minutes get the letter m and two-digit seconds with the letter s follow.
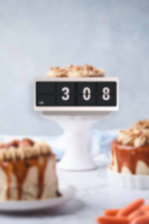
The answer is 3h08
